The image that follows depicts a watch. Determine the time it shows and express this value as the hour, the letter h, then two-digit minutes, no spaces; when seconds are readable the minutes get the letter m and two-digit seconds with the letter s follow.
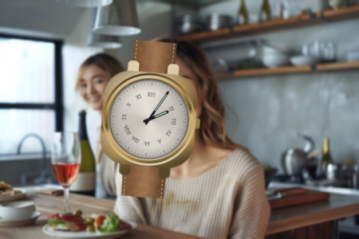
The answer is 2h05
